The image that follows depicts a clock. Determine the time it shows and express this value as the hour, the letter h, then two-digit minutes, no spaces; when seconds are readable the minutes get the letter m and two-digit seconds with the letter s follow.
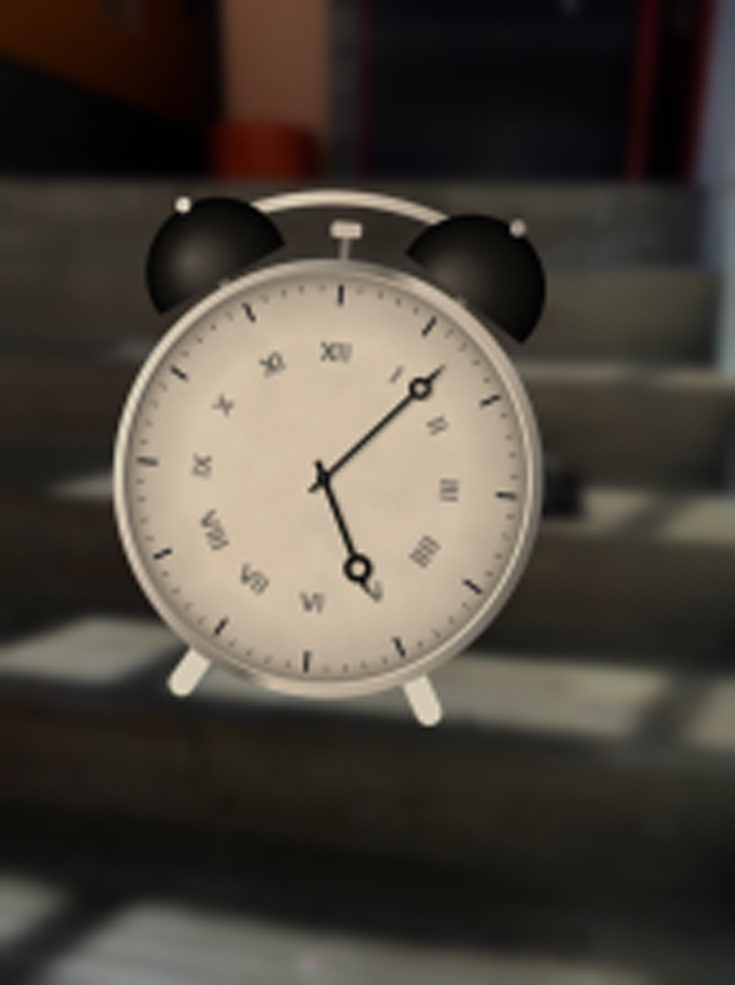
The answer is 5h07
